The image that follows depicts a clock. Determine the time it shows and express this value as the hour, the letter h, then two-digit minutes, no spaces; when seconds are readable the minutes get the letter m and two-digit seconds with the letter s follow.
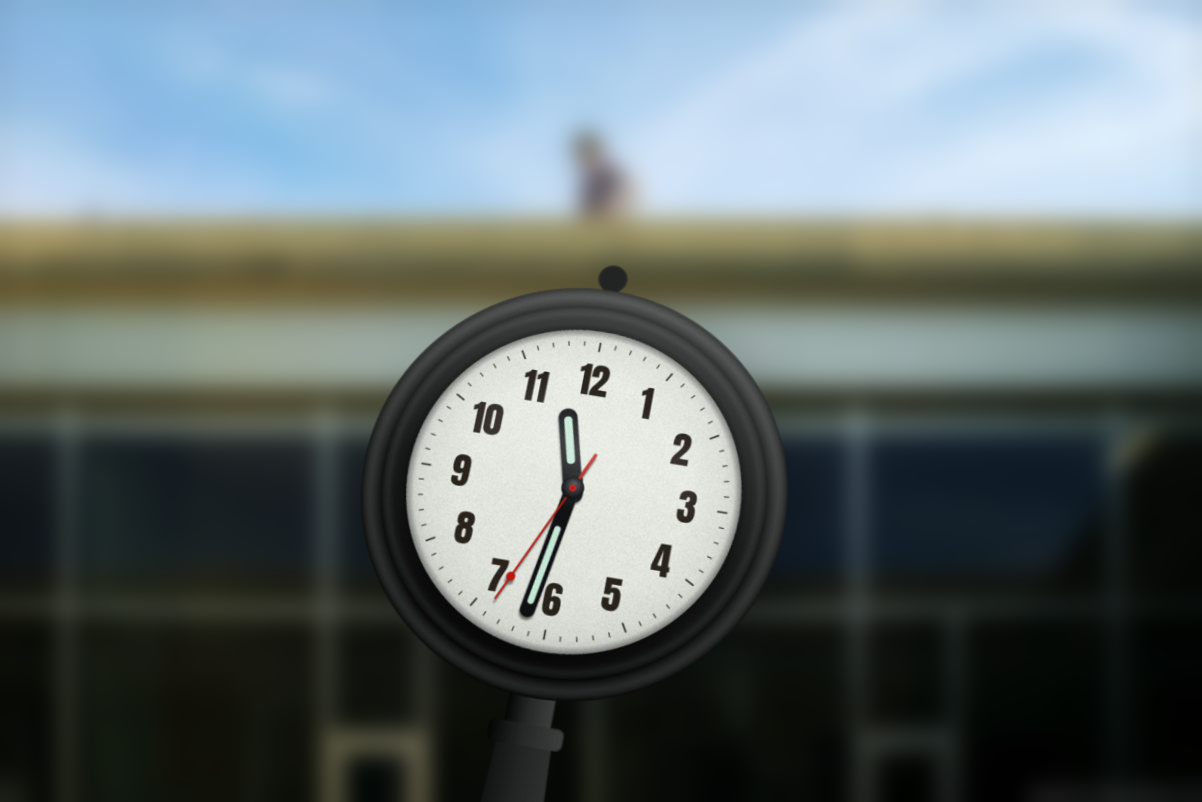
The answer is 11h31m34s
